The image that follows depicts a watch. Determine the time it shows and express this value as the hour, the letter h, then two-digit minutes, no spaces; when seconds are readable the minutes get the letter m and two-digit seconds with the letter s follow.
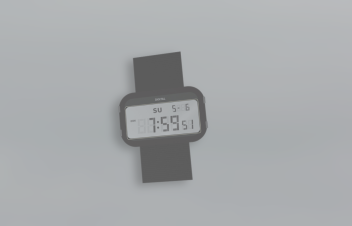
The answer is 7h59m51s
